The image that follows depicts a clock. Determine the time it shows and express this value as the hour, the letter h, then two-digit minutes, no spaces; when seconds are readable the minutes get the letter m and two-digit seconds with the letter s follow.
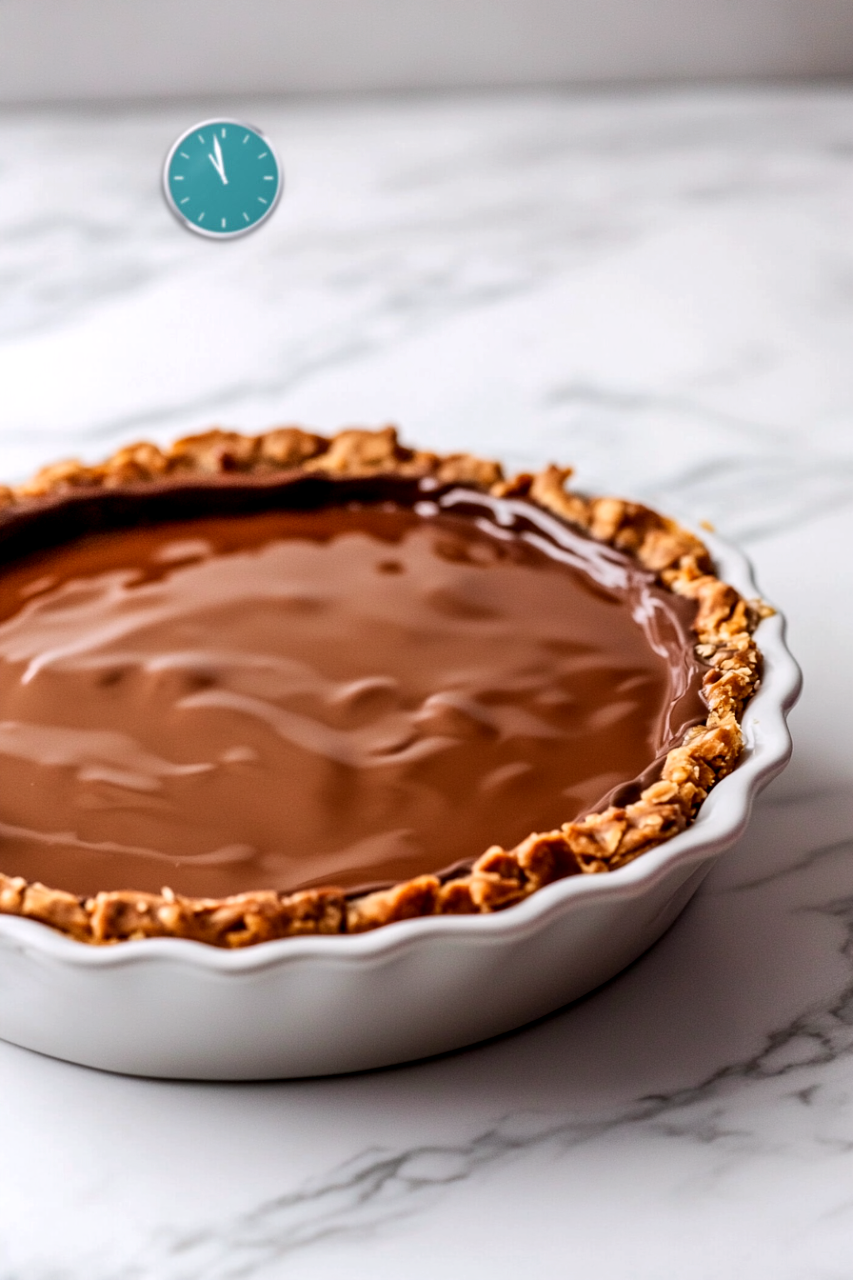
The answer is 10h58
